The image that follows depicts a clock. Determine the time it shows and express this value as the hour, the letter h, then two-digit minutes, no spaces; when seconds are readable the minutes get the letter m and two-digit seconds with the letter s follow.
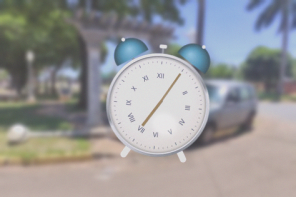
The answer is 7h05
